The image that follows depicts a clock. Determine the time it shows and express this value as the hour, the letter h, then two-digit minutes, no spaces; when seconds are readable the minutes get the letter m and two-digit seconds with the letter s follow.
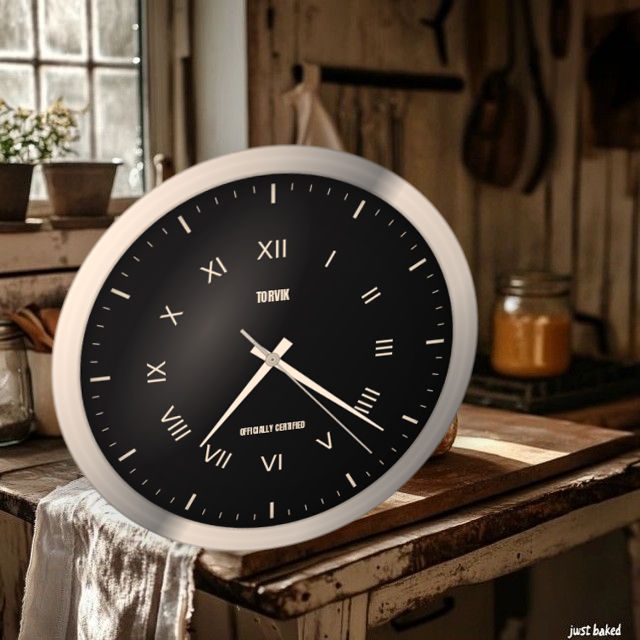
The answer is 7h21m23s
